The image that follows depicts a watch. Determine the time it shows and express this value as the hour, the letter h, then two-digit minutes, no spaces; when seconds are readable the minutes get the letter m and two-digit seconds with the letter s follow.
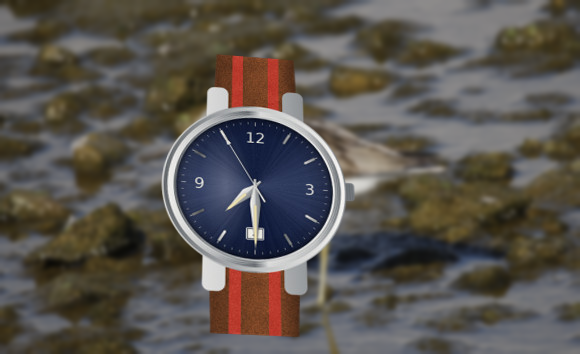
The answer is 7h29m55s
